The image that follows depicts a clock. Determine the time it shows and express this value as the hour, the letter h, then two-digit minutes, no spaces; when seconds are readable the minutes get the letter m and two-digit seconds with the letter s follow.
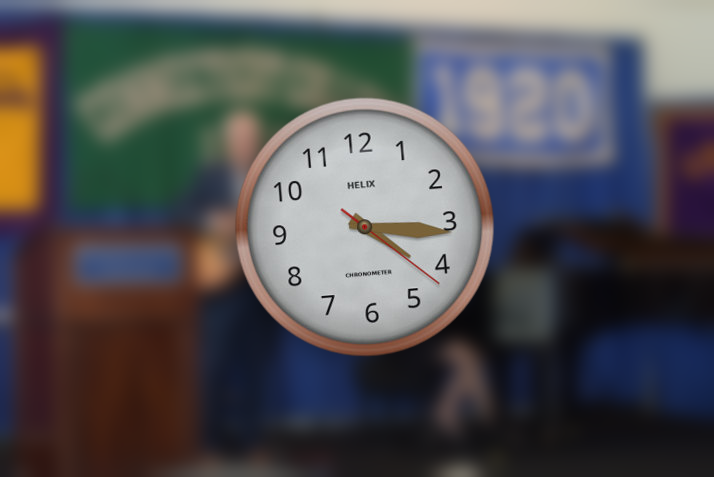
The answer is 4h16m22s
